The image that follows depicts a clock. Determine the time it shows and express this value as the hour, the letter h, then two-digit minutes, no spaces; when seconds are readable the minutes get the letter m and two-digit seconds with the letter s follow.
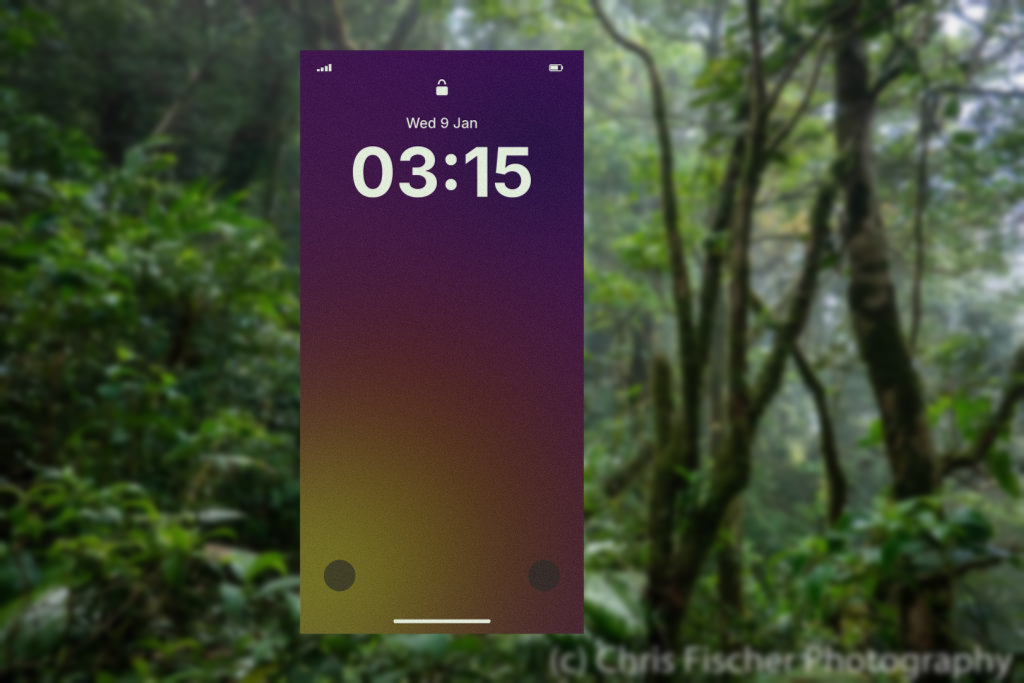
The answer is 3h15
